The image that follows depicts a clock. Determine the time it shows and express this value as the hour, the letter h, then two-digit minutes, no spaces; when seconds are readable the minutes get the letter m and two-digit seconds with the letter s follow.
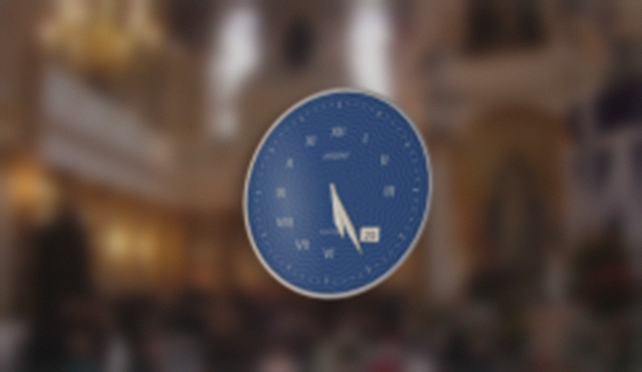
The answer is 5h25
